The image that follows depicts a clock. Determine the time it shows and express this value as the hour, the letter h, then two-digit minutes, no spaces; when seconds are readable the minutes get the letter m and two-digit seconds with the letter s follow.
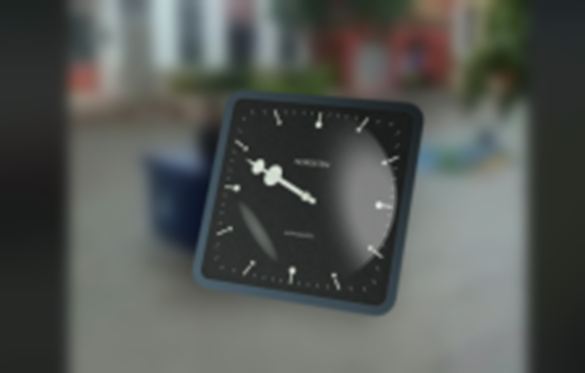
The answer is 9h49
